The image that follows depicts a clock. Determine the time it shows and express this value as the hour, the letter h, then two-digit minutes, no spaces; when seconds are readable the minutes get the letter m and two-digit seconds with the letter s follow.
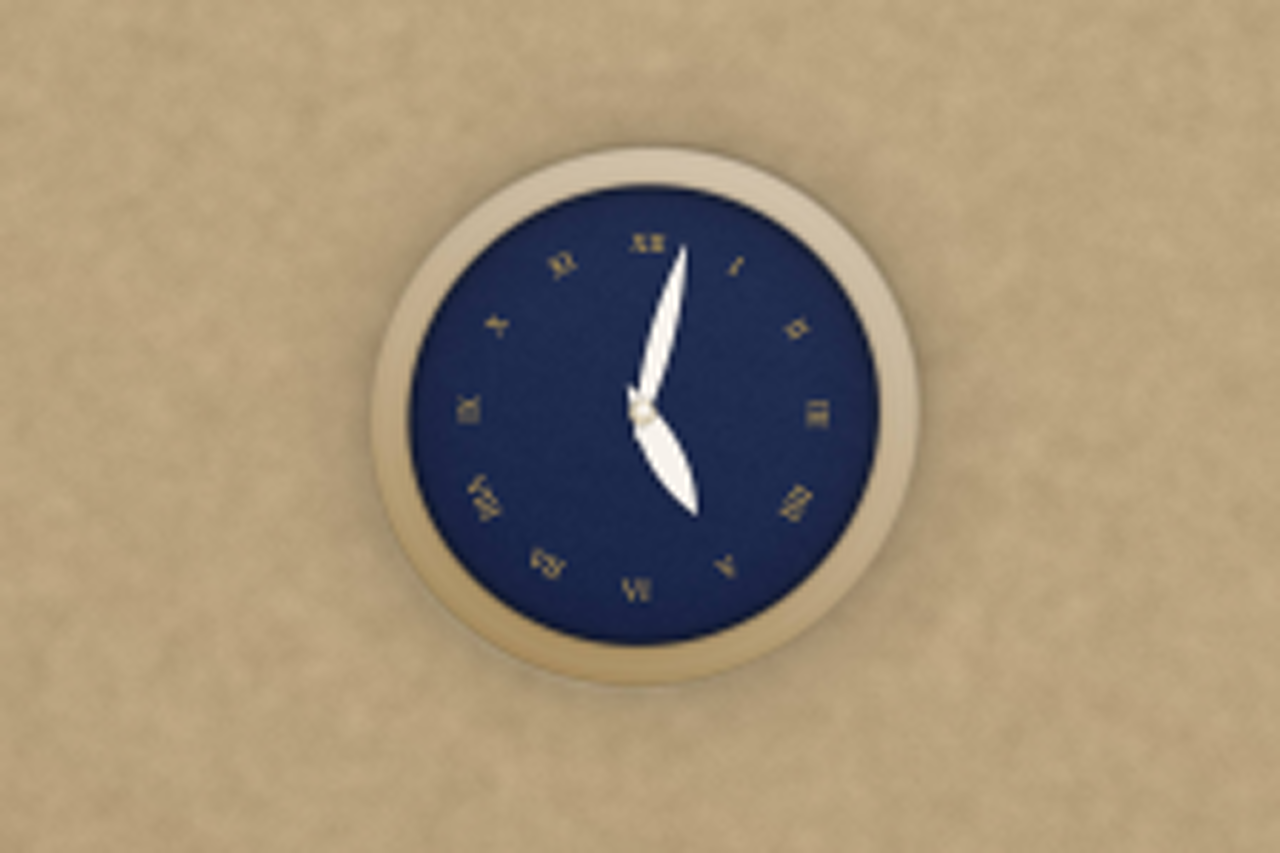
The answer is 5h02
